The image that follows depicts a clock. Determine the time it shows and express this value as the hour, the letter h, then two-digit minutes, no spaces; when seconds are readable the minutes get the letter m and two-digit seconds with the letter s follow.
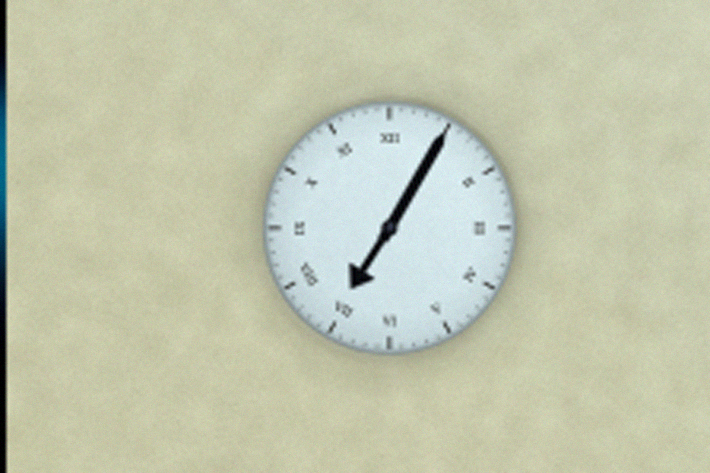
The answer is 7h05
